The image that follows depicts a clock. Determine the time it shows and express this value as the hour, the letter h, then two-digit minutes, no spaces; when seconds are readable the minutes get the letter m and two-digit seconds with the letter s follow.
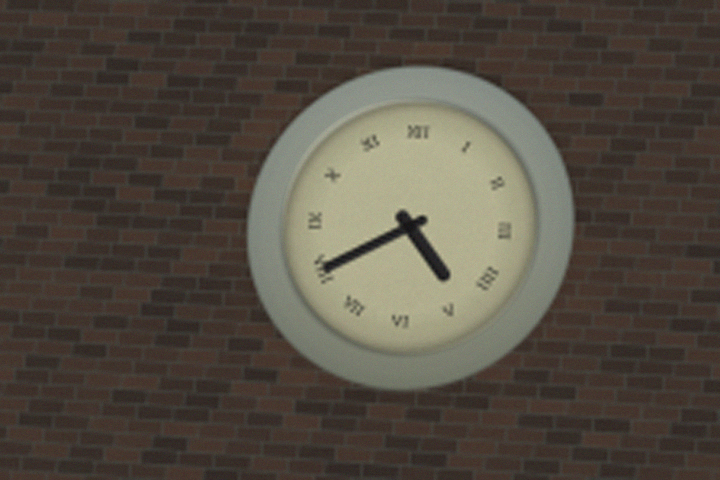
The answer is 4h40
